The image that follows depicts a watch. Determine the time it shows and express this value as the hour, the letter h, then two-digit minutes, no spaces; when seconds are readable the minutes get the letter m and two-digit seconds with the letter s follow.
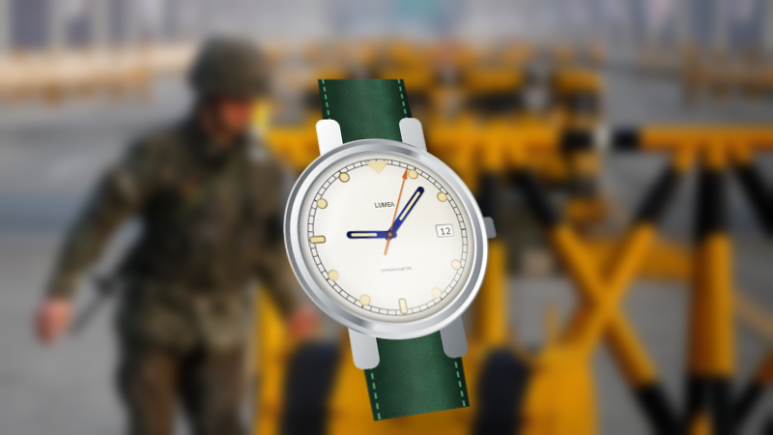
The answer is 9h07m04s
